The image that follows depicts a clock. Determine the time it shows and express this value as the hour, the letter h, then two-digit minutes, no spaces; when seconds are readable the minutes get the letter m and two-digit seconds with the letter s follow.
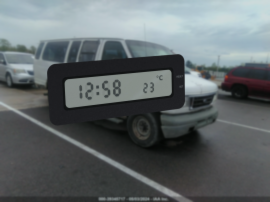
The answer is 12h58
